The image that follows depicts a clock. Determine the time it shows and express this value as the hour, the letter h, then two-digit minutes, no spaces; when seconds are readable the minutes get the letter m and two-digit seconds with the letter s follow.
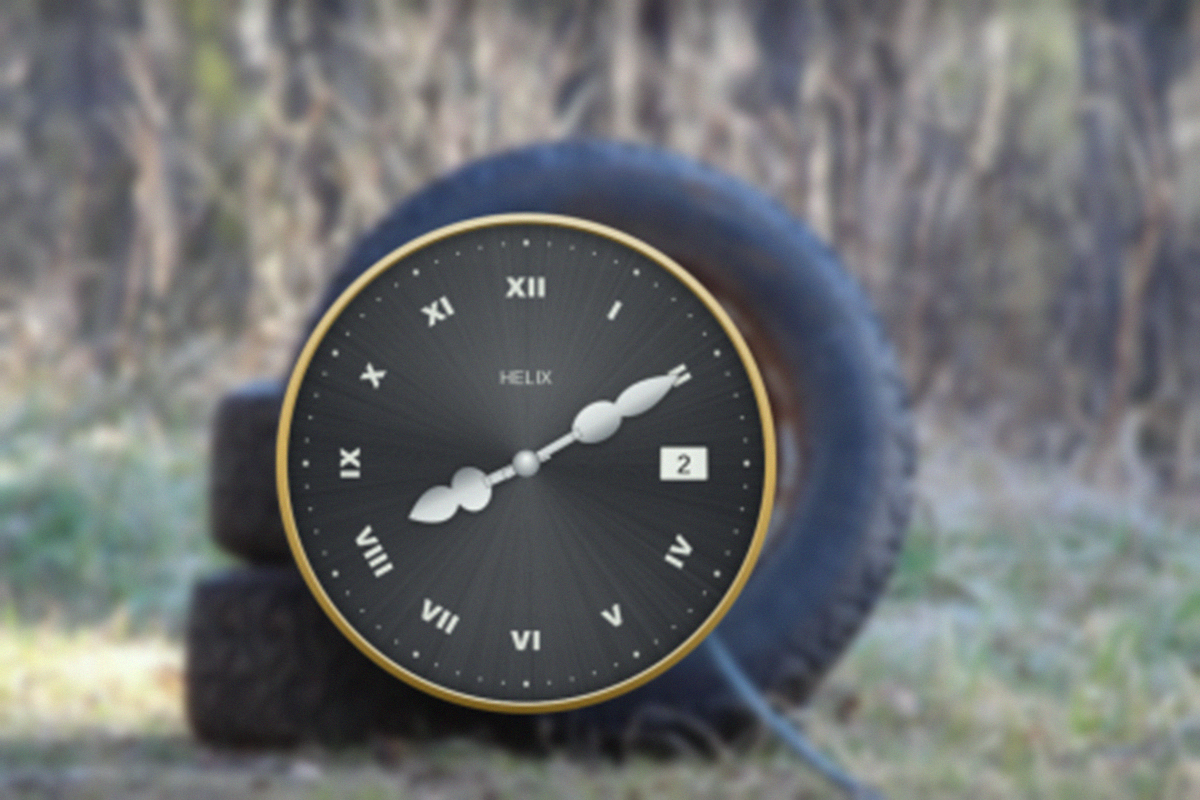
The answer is 8h10
